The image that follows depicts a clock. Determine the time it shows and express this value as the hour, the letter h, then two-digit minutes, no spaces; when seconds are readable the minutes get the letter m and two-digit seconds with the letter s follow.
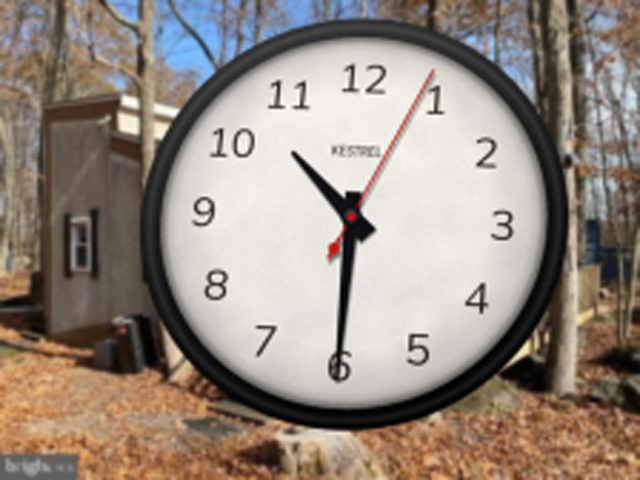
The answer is 10h30m04s
